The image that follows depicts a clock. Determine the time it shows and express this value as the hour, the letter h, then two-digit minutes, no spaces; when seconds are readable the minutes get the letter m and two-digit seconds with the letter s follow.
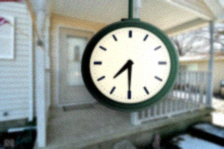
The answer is 7h30
